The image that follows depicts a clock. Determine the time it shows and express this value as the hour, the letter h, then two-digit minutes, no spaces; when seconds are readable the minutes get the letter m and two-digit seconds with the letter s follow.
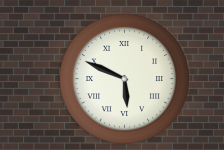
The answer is 5h49
